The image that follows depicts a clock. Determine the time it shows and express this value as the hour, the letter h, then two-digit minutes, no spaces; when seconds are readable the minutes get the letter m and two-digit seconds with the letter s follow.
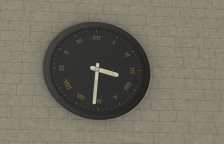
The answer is 3h31
